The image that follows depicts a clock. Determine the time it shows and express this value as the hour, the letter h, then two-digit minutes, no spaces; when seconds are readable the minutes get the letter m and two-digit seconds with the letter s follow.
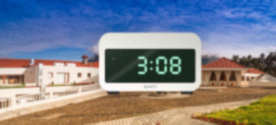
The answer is 3h08
